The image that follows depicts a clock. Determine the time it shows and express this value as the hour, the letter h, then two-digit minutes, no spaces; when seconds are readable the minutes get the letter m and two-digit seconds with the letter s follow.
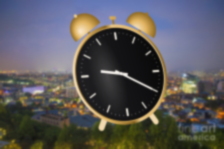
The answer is 9h20
